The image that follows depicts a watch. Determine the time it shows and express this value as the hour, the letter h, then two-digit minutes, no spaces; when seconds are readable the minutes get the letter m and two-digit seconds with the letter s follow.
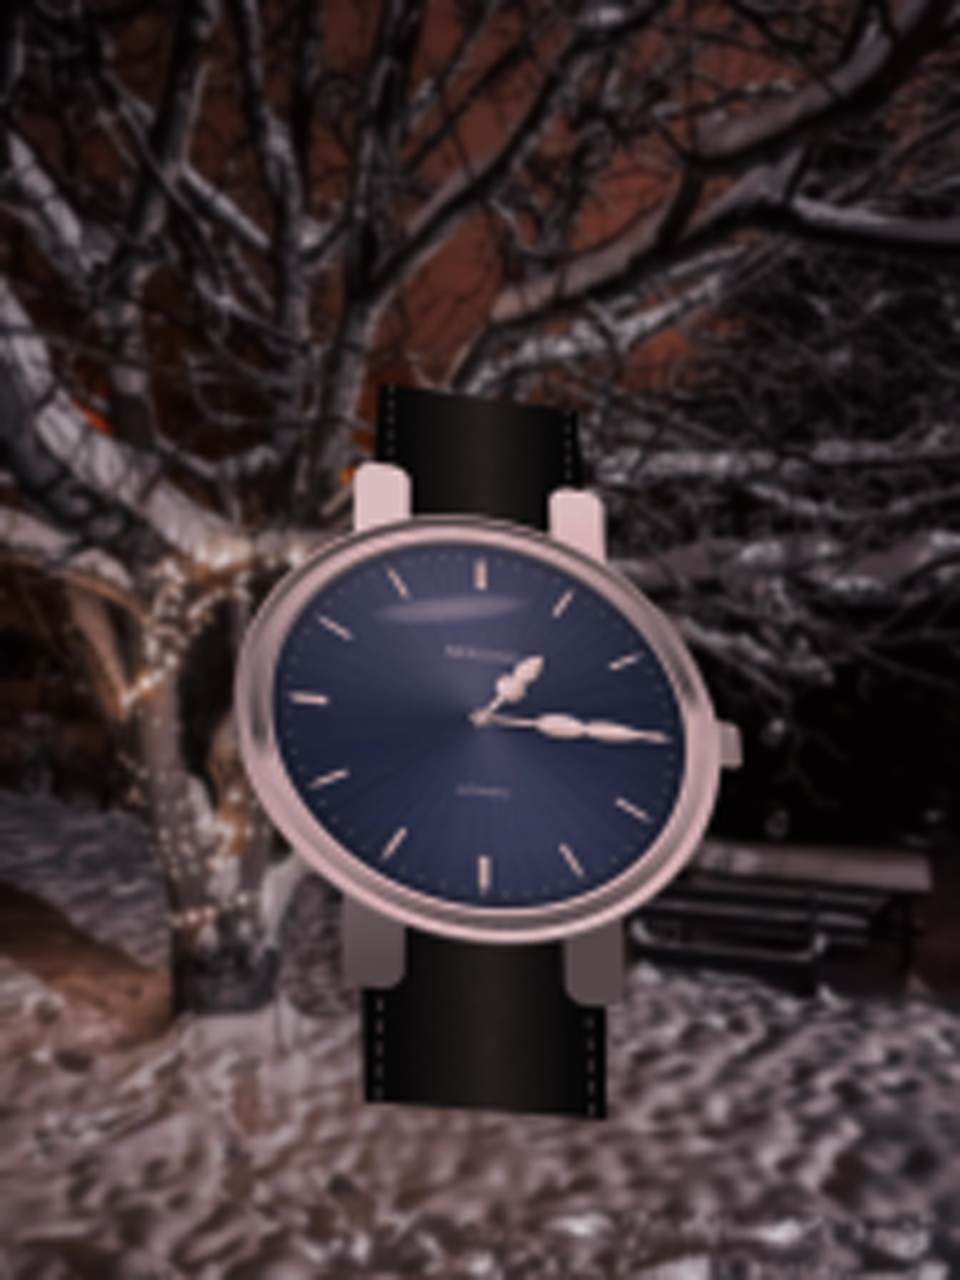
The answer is 1h15
